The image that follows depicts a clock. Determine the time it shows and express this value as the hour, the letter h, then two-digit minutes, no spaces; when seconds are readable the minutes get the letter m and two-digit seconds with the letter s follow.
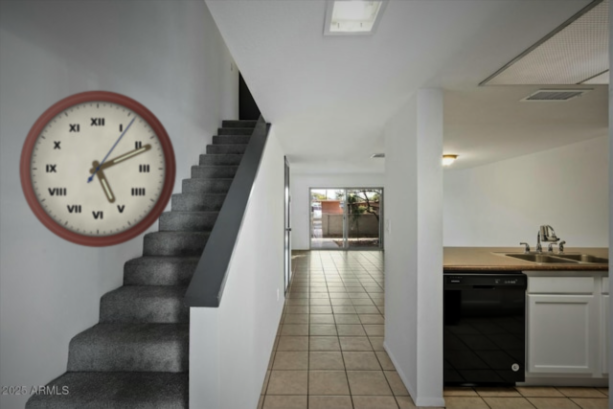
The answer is 5h11m06s
